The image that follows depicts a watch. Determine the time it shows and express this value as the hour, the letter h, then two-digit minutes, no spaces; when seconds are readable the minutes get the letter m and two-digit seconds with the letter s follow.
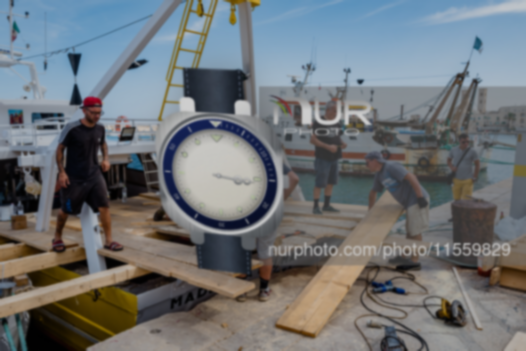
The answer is 3h16
